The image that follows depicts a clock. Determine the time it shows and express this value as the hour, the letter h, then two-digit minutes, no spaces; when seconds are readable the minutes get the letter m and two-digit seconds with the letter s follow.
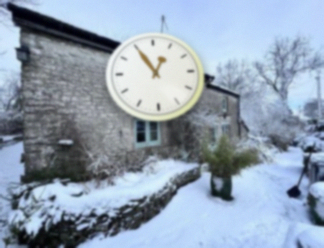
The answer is 12h55
